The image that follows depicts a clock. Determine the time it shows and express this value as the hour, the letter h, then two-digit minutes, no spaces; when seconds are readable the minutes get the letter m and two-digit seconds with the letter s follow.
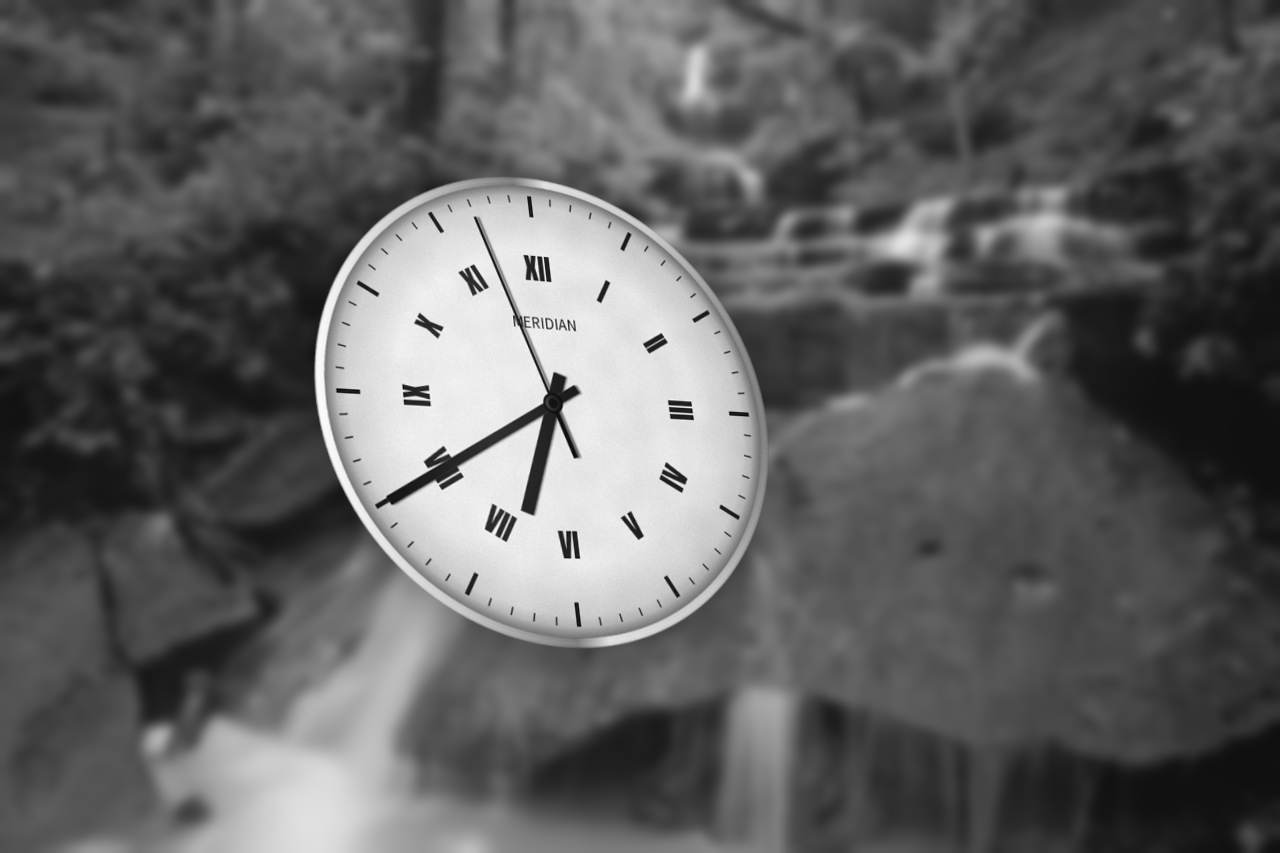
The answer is 6h39m57s
